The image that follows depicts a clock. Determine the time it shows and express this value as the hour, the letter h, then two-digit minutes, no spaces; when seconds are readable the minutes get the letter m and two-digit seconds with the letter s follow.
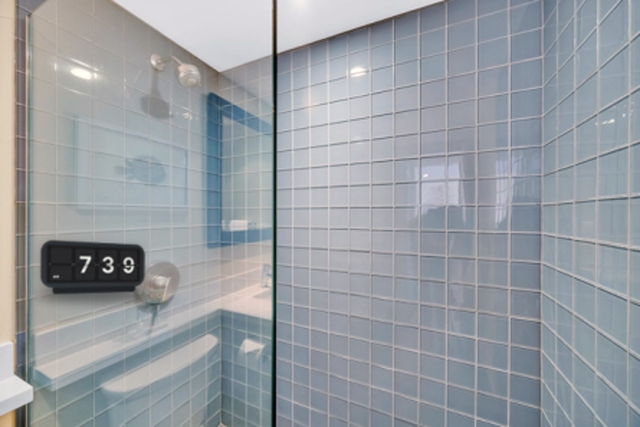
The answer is 7h39
